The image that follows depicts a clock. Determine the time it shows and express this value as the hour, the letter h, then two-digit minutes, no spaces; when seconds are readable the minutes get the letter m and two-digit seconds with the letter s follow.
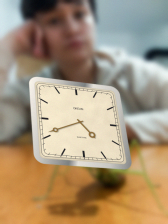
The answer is 4h41
